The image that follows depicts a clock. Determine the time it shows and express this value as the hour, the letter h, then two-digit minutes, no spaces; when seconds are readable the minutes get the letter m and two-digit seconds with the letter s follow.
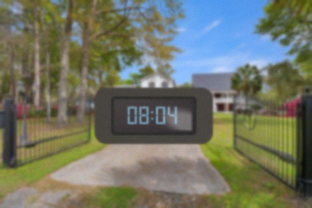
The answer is 8h04
